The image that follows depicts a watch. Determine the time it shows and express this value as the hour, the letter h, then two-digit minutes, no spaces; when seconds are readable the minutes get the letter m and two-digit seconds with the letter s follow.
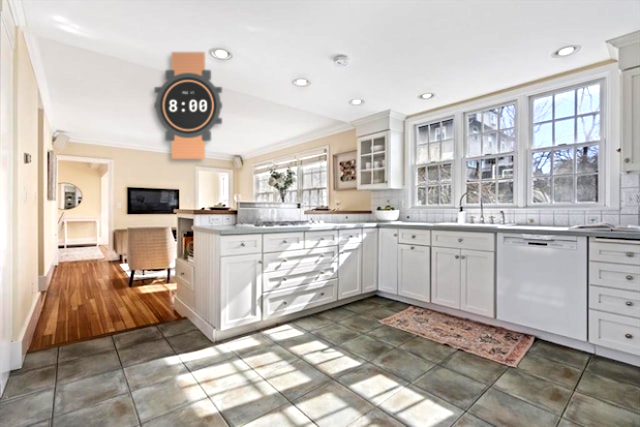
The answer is 8h00
